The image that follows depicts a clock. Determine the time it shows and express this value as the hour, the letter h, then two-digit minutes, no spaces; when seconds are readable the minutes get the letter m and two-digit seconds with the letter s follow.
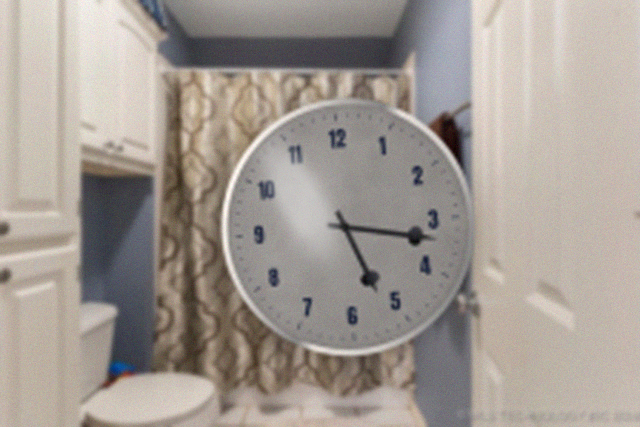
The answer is 5h17
